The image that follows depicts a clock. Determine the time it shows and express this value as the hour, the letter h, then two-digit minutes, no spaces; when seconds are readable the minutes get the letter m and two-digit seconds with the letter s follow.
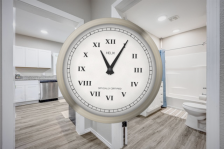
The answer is 11h05
